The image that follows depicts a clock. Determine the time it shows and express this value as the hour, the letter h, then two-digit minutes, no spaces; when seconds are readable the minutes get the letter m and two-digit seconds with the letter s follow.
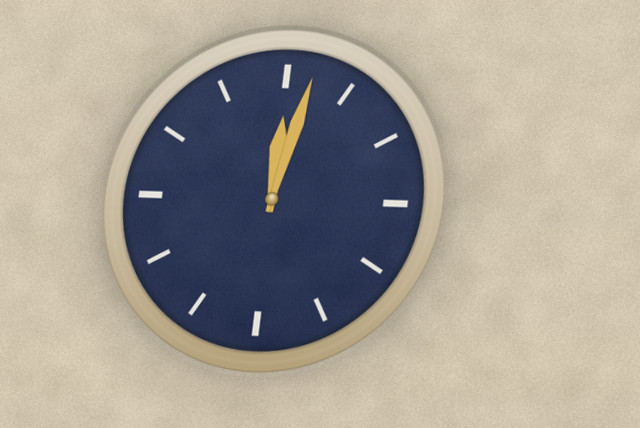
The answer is 12h02
